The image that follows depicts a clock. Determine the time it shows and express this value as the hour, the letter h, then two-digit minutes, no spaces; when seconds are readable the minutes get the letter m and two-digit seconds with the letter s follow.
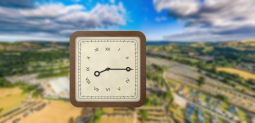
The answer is 8h15
